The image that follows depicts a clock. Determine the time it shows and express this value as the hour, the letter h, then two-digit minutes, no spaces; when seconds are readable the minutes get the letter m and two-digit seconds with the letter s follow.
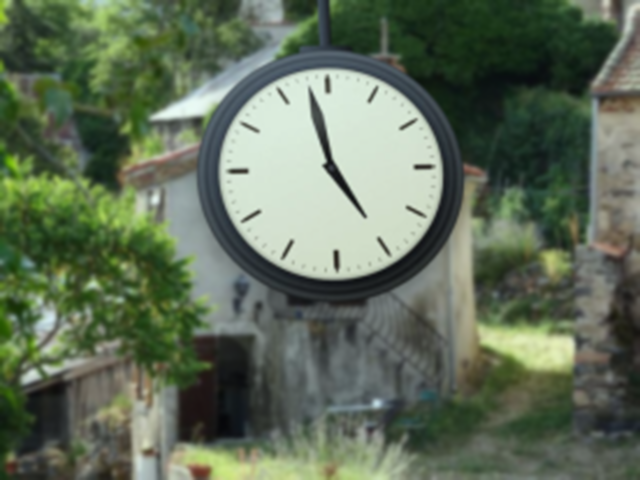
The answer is 4h58
